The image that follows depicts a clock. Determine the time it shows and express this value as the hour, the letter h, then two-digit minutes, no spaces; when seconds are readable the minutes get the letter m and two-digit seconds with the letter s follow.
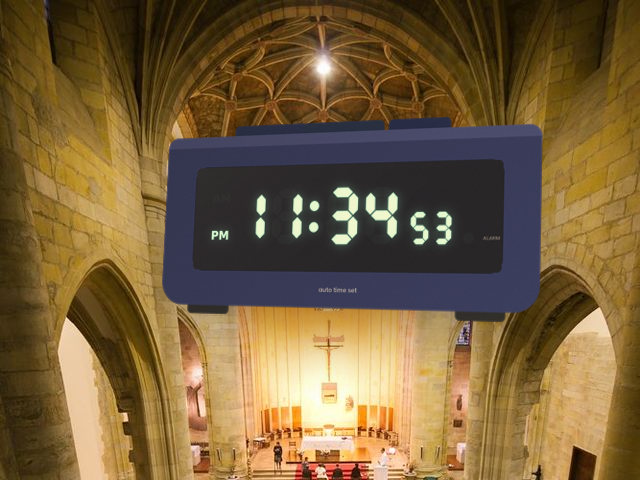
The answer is 11h34m53s
